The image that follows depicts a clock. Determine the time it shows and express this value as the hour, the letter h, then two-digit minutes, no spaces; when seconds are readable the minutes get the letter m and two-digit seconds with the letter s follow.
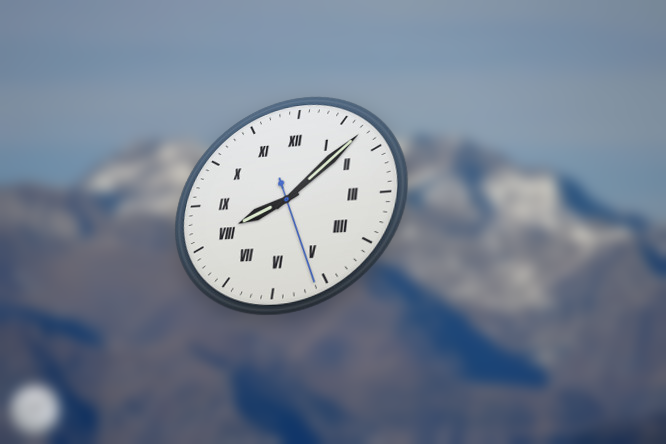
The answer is 8h07m26s
